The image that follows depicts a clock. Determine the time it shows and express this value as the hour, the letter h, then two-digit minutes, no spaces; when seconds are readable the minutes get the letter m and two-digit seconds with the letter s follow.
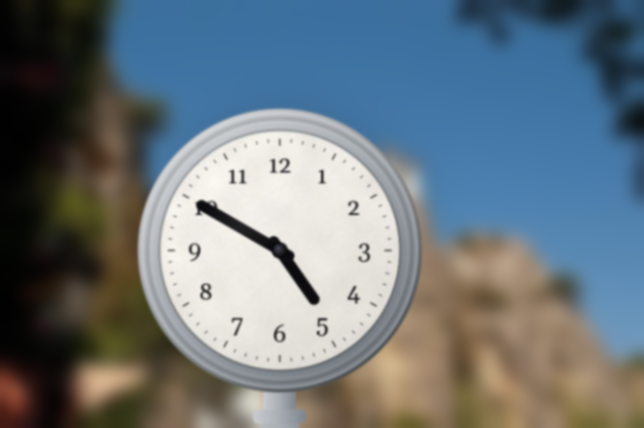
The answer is 4h50
